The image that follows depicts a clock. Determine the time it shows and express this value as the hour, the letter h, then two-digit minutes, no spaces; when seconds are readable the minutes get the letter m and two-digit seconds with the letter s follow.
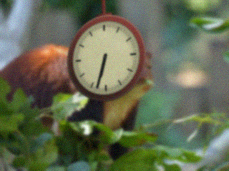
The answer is 6h33
